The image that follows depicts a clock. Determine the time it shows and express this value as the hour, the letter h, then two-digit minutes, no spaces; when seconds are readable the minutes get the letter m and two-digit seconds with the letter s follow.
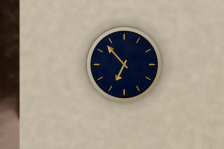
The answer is 6h53
